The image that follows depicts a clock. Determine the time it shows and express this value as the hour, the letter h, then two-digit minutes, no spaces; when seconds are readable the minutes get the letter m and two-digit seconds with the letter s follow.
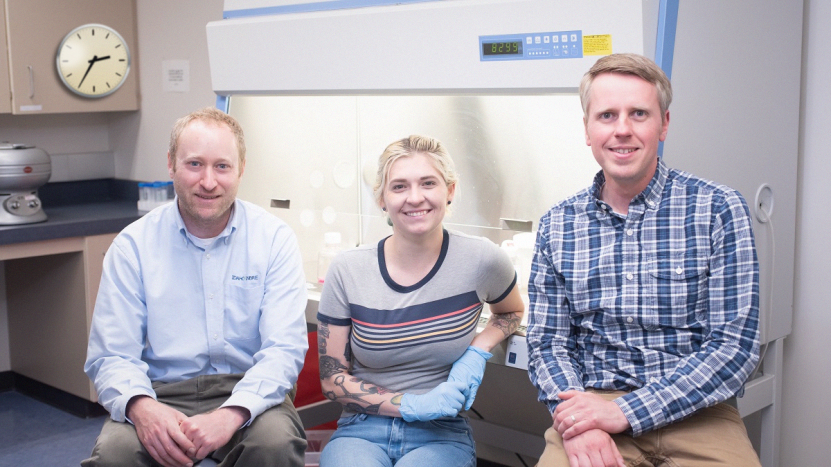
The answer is 2h35
